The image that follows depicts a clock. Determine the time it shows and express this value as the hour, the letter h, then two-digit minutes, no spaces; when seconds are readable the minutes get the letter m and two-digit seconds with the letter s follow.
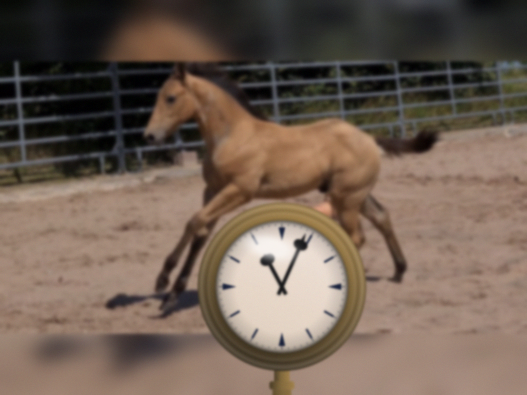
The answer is 11h04
